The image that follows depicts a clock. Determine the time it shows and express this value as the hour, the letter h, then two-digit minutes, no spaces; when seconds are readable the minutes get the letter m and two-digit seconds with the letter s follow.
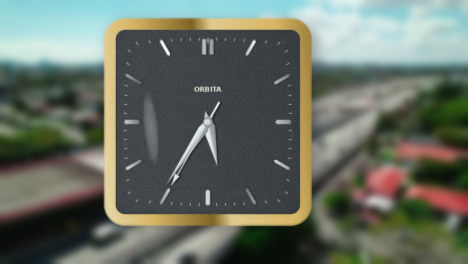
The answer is 5h35m35s
